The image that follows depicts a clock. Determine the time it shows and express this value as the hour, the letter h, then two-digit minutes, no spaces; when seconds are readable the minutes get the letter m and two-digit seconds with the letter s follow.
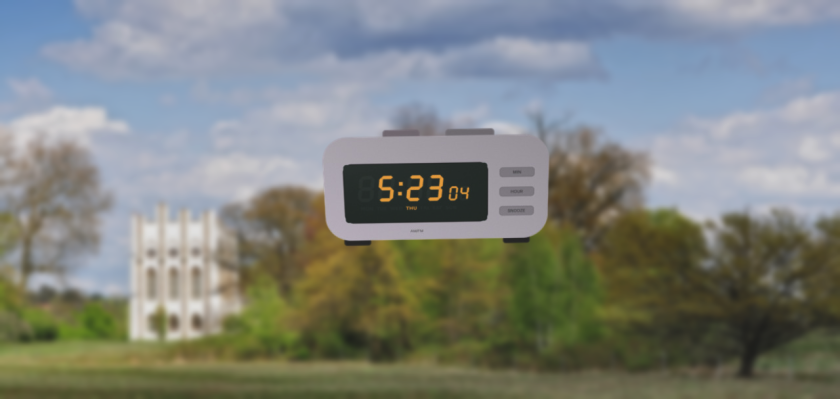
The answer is 5h23m04s
